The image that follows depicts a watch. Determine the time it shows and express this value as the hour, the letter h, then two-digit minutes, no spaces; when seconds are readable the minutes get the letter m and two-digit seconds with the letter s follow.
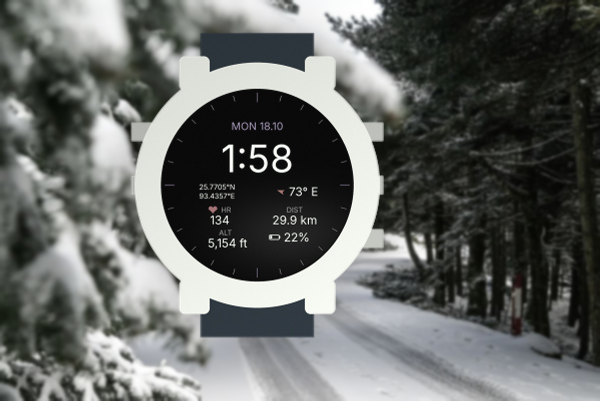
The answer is 1h58
